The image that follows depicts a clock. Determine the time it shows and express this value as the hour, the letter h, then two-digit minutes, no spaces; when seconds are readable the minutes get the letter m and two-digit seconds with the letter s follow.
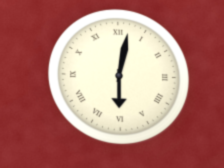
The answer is 6h02
